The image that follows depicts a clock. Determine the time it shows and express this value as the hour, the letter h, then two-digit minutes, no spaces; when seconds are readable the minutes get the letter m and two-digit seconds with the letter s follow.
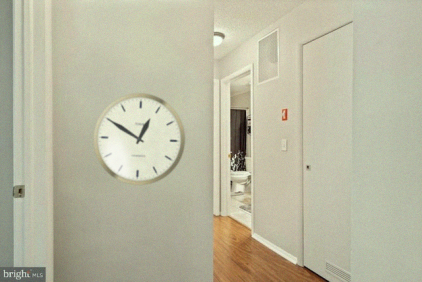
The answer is 12h50
